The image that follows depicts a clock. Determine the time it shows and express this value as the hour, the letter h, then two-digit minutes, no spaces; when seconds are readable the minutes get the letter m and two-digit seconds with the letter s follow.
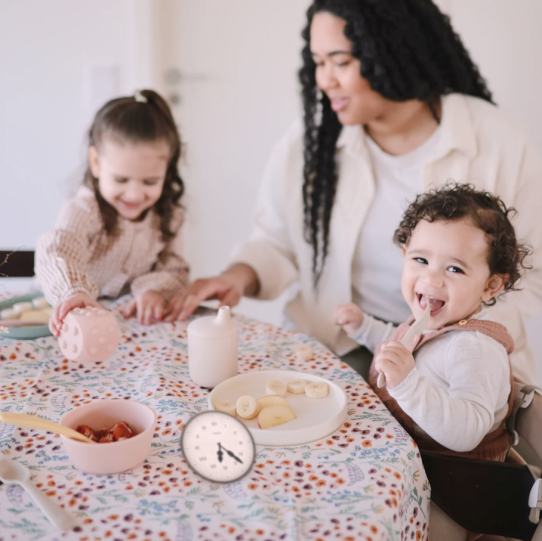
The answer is 6h23
